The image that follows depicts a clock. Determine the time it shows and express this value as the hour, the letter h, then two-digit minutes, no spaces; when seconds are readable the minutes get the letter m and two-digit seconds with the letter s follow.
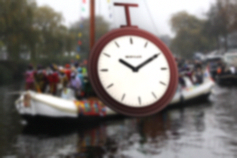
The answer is 10h10
